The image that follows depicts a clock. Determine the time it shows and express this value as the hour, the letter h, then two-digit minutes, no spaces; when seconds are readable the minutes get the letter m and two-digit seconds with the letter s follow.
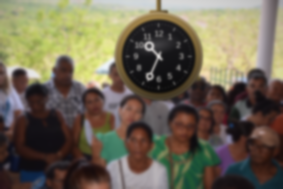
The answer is 10h34
